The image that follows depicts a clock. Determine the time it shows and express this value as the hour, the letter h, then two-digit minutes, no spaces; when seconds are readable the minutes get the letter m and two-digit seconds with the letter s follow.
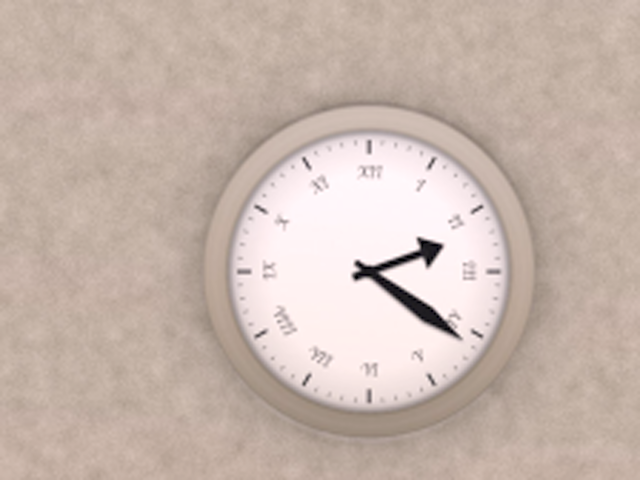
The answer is 2h21
